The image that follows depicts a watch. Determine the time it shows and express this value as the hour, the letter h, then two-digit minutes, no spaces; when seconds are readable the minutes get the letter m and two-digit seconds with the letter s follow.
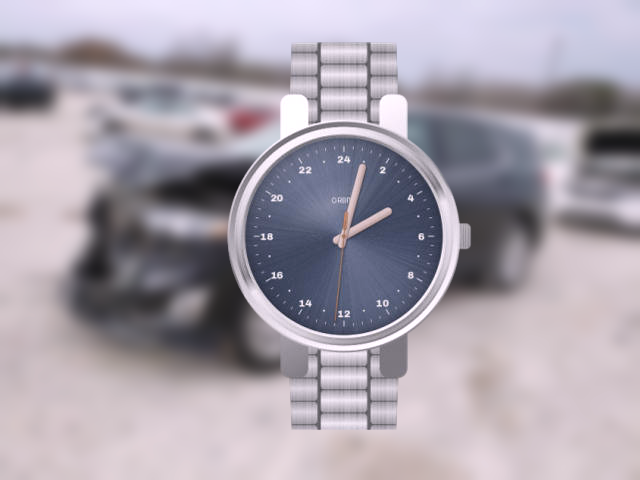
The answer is 4h02m31s
